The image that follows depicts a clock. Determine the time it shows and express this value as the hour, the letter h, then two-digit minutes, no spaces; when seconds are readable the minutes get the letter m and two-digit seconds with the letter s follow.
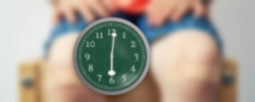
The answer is 6h01
